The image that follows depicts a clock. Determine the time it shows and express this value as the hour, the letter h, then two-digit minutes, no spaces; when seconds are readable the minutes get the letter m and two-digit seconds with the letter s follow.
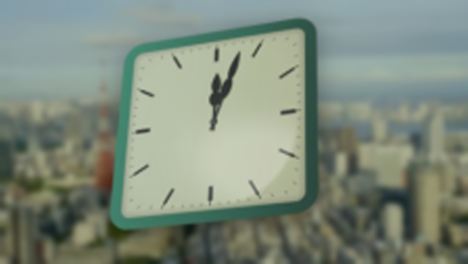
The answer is 12h03
